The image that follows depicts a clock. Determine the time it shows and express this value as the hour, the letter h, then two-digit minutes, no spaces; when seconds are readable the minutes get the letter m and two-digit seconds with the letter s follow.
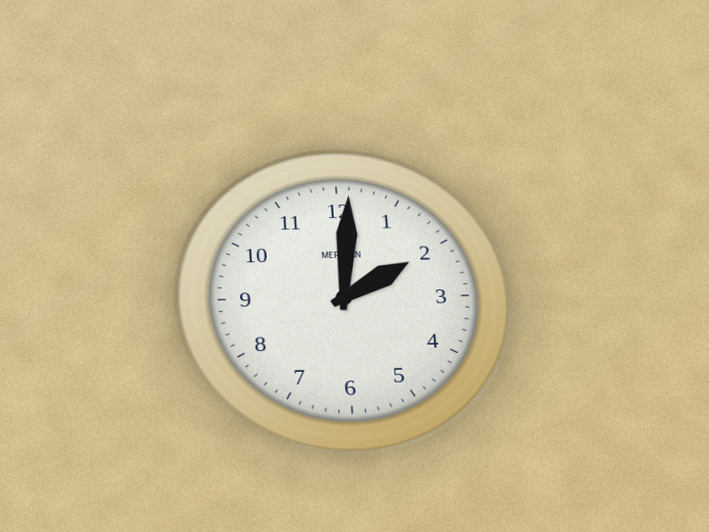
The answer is 2h01
